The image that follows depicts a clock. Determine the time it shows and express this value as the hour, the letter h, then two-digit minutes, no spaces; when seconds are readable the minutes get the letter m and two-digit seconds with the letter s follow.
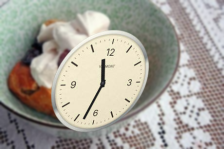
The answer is 11h33
